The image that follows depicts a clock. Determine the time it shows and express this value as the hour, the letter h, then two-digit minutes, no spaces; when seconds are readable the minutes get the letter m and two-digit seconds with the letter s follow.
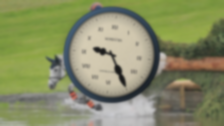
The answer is 9h25
